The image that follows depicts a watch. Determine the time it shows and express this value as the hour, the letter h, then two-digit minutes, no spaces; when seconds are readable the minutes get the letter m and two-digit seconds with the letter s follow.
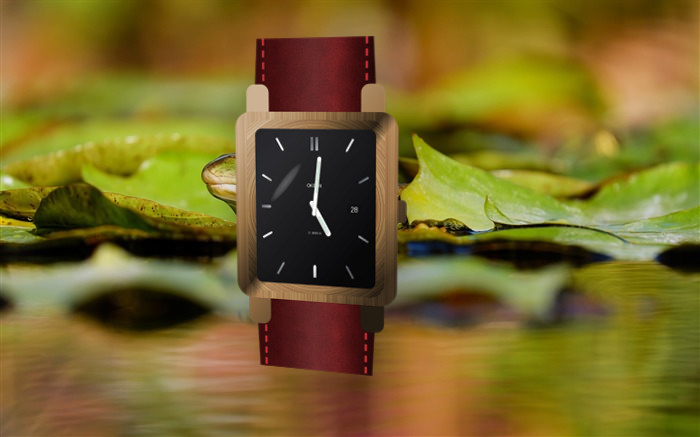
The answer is 5h01
